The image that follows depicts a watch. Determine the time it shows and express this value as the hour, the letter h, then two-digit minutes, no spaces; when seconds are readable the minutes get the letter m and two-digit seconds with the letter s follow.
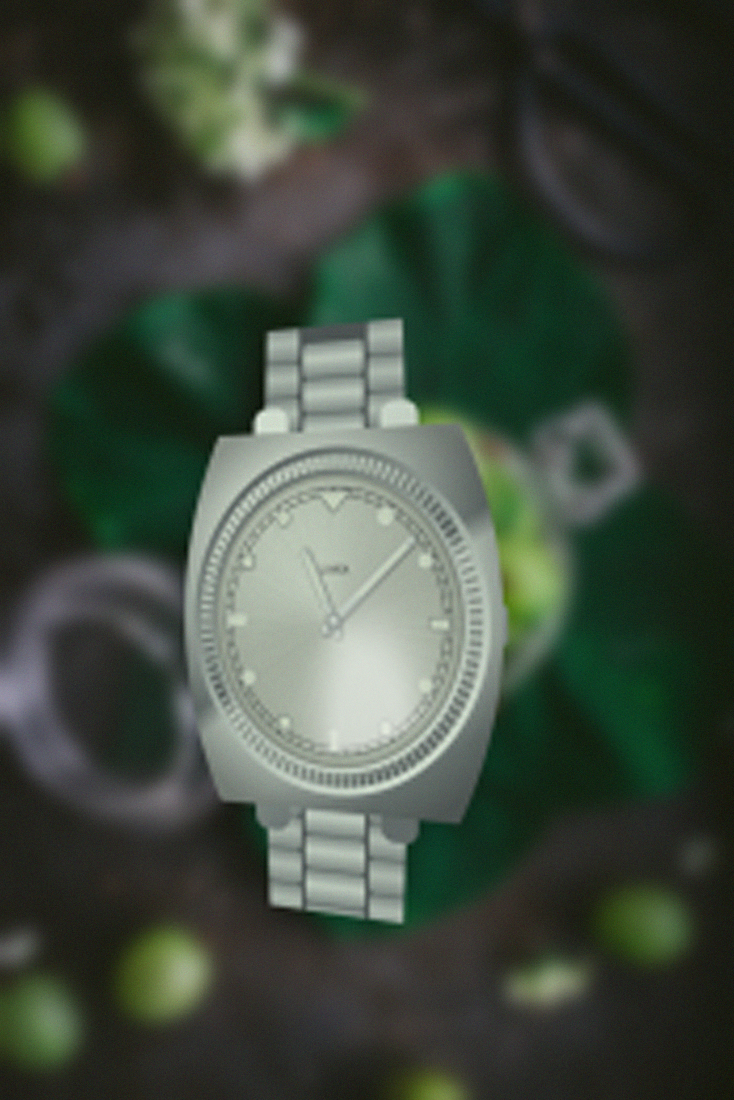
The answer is 11h08
